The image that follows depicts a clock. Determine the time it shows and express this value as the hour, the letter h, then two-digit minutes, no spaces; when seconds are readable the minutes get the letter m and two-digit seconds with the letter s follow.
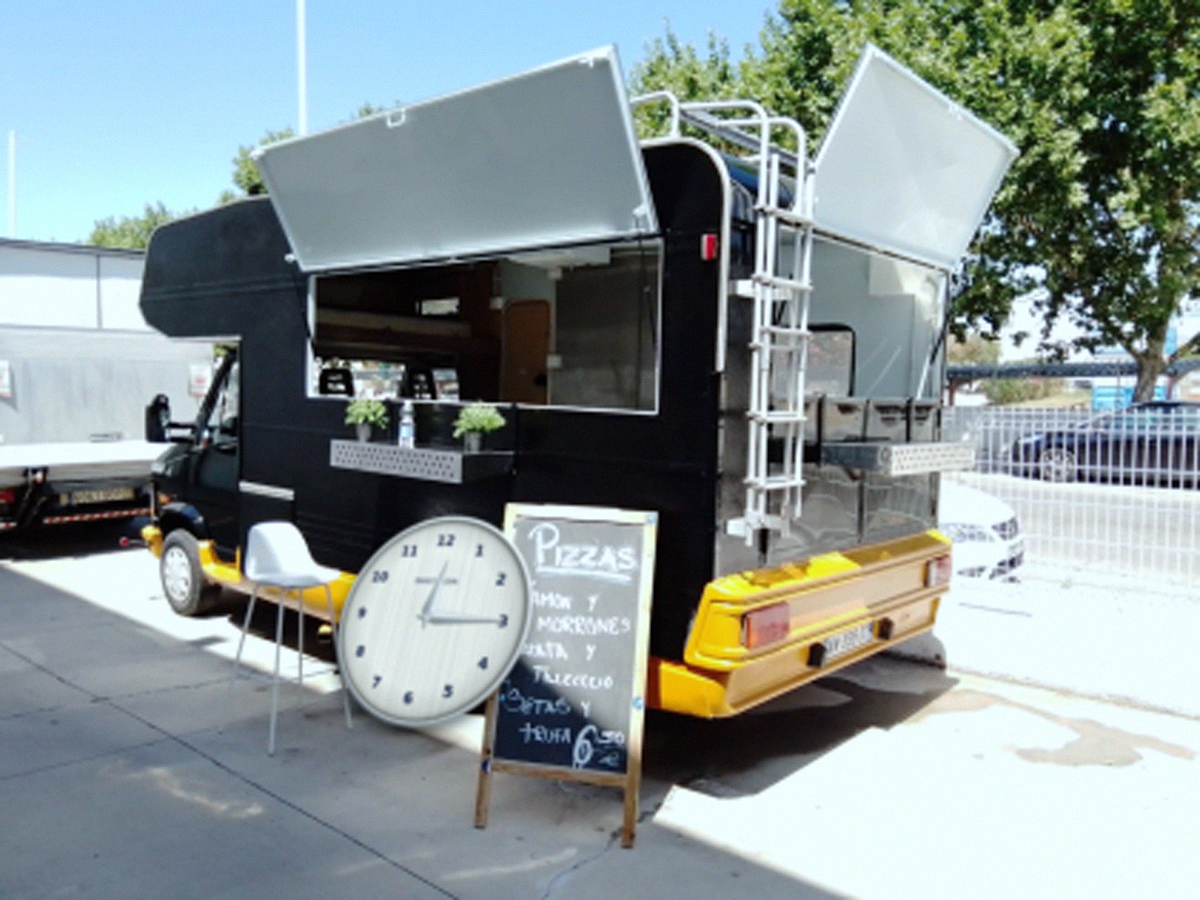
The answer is 12h15
